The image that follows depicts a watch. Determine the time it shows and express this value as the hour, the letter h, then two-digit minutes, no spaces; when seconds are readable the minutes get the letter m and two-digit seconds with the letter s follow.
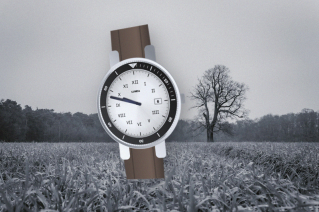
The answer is 9h48
